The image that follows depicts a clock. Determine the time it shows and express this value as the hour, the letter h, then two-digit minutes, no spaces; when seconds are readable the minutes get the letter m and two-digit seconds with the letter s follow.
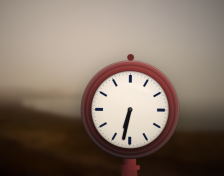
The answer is 6h32
